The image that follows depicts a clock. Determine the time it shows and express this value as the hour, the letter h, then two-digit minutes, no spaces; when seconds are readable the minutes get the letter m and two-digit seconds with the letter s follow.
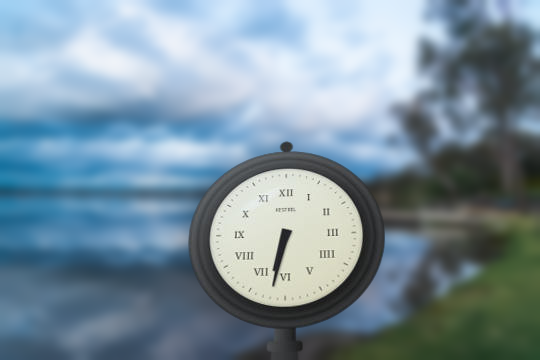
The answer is 6h32
